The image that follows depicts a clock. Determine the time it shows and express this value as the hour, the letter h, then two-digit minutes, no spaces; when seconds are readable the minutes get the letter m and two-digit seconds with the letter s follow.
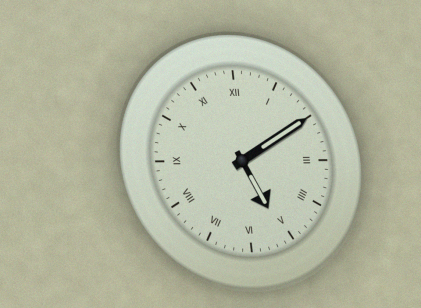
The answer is 5h10
